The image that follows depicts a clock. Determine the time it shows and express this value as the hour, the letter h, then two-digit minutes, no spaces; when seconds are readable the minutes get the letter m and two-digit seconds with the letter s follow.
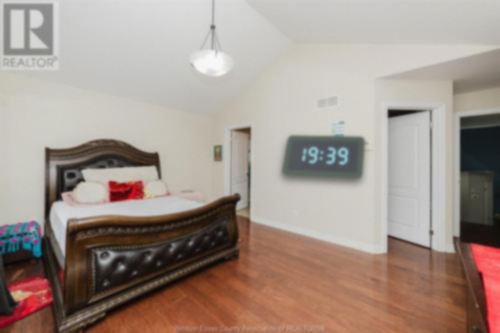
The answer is 19h39
